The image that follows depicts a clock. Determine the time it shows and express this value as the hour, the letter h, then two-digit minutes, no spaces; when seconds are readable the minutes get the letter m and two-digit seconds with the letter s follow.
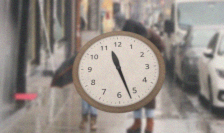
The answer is 11h27
